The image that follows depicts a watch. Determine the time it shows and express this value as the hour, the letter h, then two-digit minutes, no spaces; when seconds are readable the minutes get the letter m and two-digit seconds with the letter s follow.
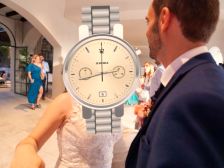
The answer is 2h43
